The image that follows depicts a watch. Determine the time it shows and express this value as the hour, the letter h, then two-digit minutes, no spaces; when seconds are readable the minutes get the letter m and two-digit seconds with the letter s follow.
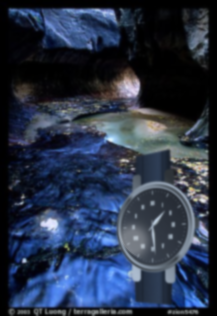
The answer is 1h29
